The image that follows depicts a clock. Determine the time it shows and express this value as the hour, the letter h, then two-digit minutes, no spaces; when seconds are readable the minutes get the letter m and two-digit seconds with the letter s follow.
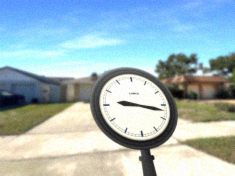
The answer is 9h17
